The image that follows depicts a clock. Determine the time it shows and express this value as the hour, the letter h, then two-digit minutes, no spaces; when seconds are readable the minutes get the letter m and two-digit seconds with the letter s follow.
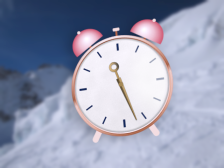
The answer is 11h27
